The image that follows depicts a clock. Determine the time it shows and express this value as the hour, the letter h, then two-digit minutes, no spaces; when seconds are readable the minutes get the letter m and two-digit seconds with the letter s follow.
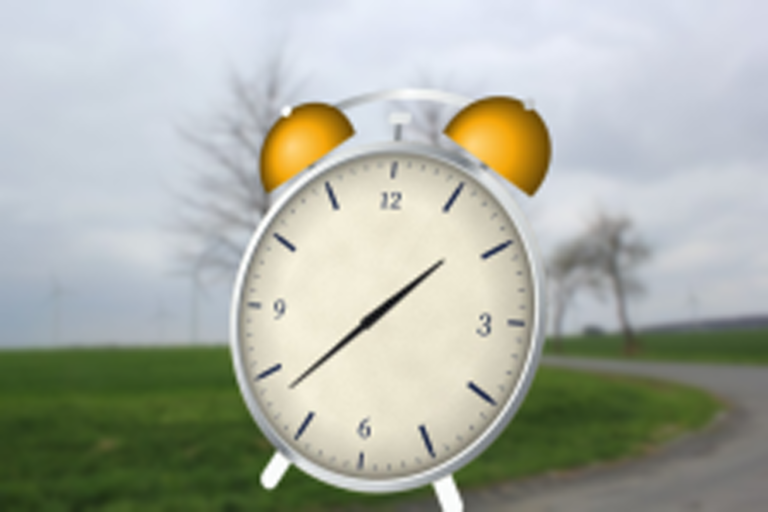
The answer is 1h38
